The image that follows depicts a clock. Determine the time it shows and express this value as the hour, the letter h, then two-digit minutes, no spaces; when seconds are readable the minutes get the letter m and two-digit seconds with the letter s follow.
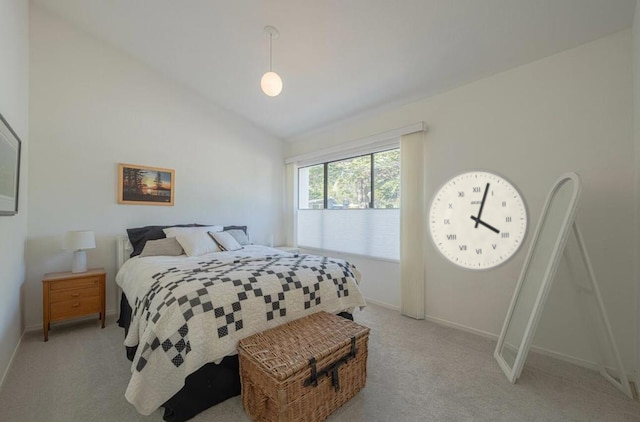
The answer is 4h03
